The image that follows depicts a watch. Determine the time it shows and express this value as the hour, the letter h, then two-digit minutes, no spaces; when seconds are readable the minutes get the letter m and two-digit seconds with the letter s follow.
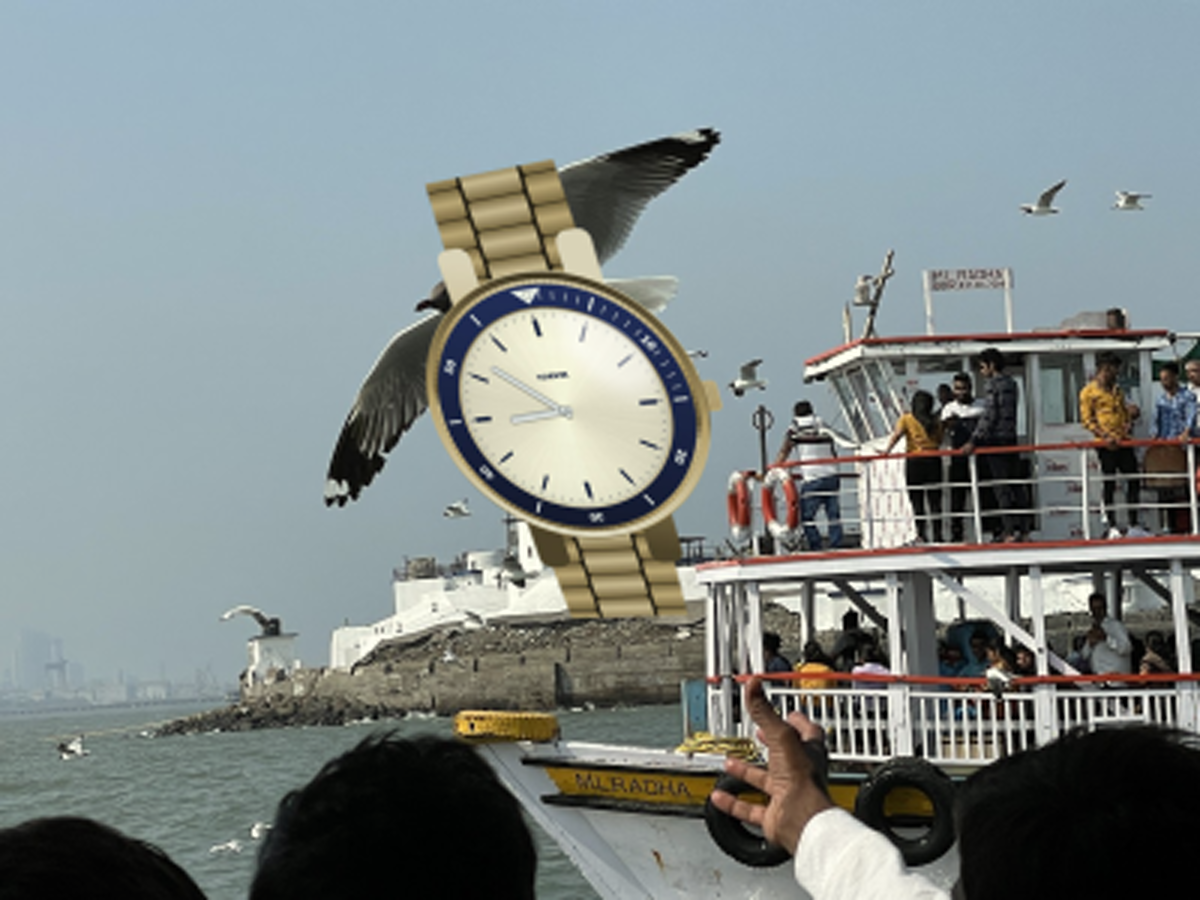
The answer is 8h52
